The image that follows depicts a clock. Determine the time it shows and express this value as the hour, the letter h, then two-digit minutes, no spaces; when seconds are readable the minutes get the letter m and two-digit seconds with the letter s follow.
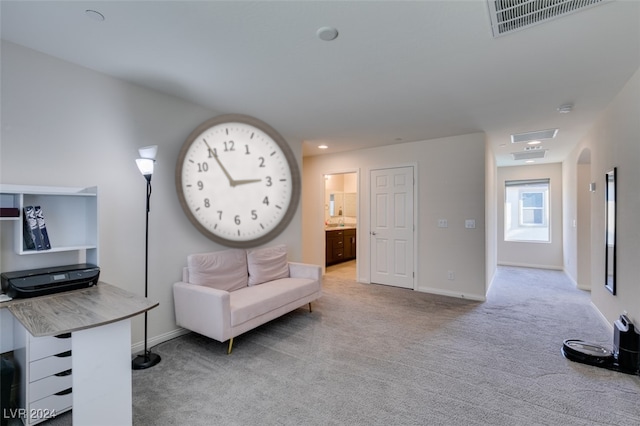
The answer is 2h55
